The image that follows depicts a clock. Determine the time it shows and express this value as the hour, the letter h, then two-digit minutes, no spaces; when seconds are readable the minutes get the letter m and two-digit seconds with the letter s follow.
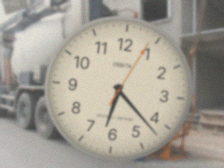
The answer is 6h22m04s
